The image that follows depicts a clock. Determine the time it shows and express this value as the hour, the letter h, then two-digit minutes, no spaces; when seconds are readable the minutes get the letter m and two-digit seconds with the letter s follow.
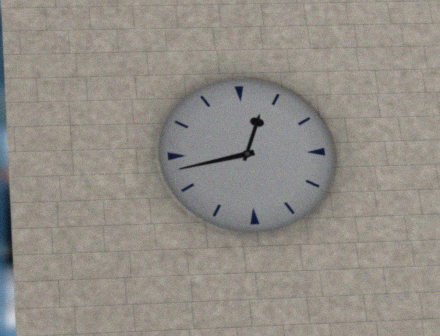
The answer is 12h43
